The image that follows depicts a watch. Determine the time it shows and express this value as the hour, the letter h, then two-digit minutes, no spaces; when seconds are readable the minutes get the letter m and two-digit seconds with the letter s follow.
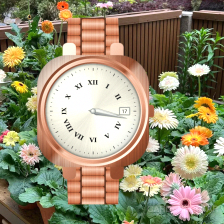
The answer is 3h17
